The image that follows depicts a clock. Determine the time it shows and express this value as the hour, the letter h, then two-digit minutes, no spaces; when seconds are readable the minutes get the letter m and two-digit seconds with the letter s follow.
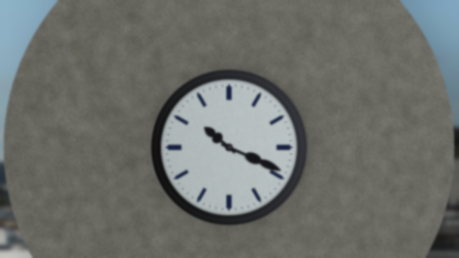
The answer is 10h19
